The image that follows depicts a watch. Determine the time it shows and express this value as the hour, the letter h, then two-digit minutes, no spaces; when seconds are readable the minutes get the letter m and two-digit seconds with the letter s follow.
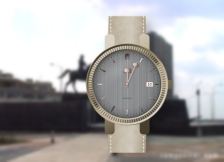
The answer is 12h04
